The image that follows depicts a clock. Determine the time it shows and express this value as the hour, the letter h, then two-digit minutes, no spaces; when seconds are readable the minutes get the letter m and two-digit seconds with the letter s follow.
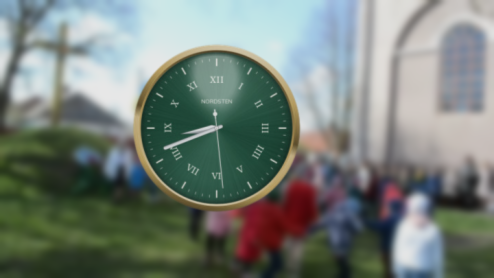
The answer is 8h41m29s
